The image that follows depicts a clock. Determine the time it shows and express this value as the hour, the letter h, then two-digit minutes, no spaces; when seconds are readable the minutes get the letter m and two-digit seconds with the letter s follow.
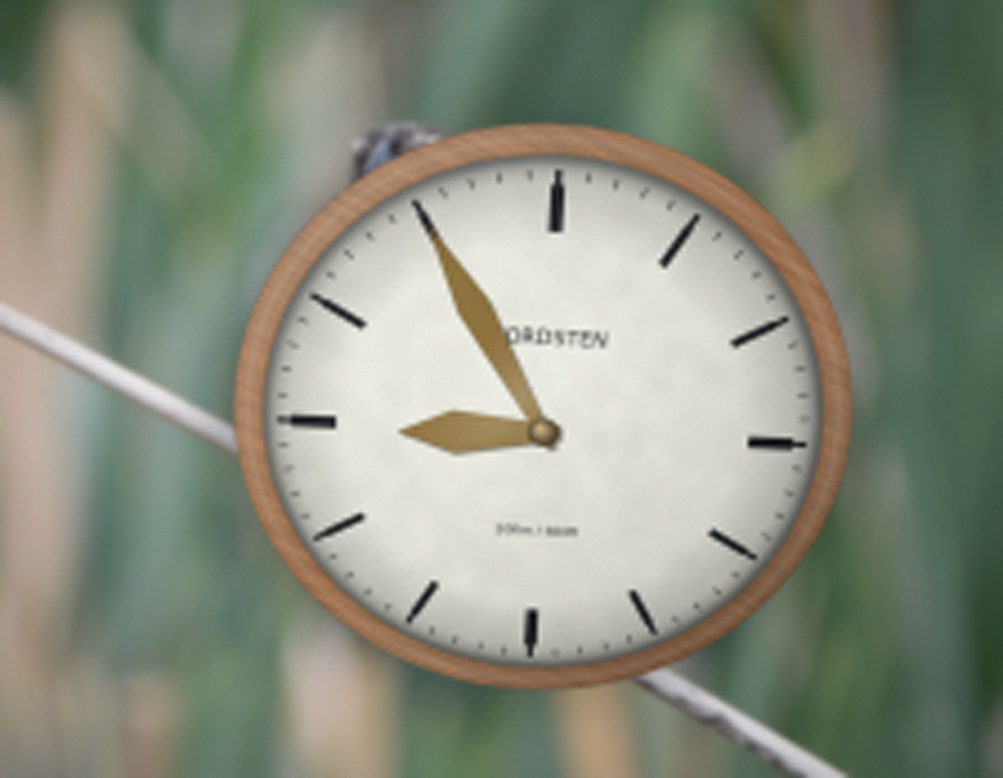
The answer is 8h55
